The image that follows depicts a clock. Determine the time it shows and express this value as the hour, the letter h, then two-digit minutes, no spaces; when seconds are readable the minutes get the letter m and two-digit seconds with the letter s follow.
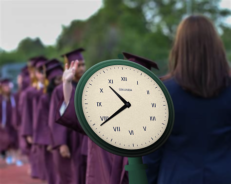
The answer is 10h39
